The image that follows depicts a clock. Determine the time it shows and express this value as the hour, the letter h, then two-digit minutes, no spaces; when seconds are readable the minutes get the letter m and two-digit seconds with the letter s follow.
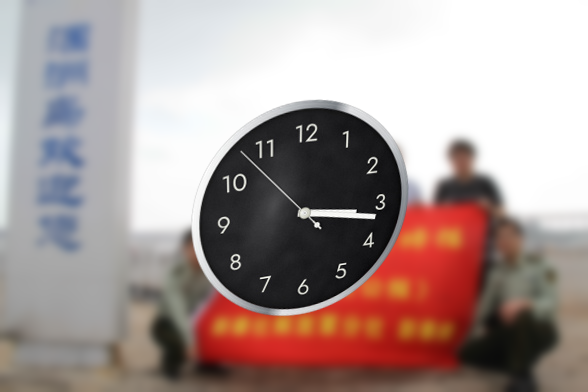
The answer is 3h16m53s
